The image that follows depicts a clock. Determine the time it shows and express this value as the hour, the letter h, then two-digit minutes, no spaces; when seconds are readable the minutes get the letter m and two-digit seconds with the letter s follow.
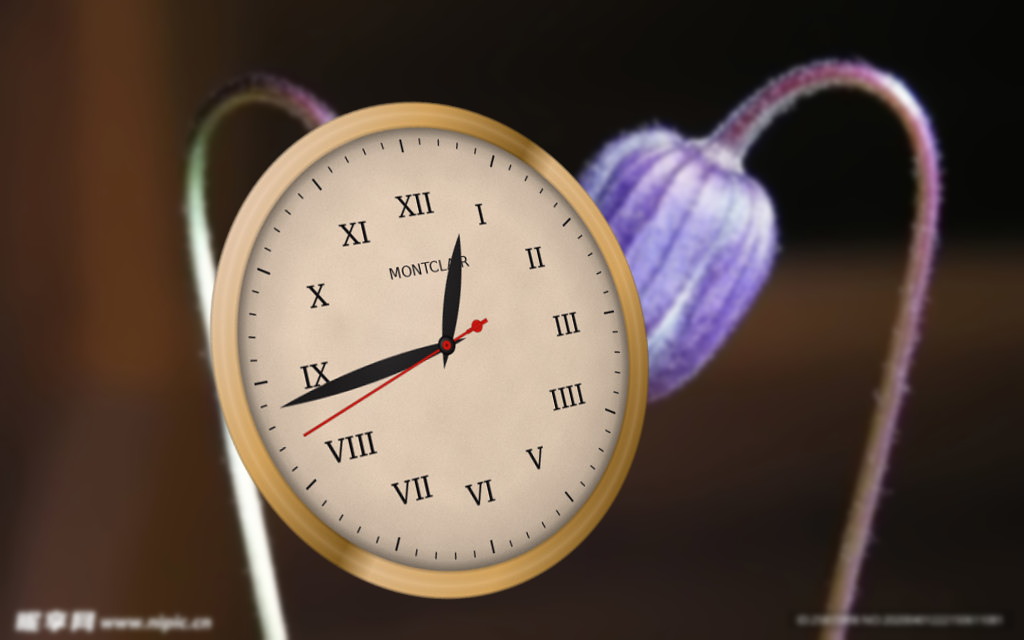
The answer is 12h43m42s
